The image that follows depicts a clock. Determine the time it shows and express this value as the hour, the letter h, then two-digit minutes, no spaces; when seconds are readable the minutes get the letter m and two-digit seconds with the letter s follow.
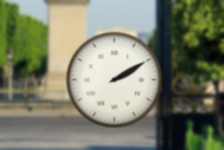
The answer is 2h10
